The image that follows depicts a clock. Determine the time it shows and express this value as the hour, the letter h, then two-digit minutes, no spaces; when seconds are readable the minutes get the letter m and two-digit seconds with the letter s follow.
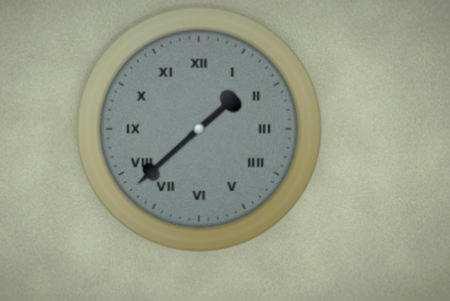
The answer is 1h38
